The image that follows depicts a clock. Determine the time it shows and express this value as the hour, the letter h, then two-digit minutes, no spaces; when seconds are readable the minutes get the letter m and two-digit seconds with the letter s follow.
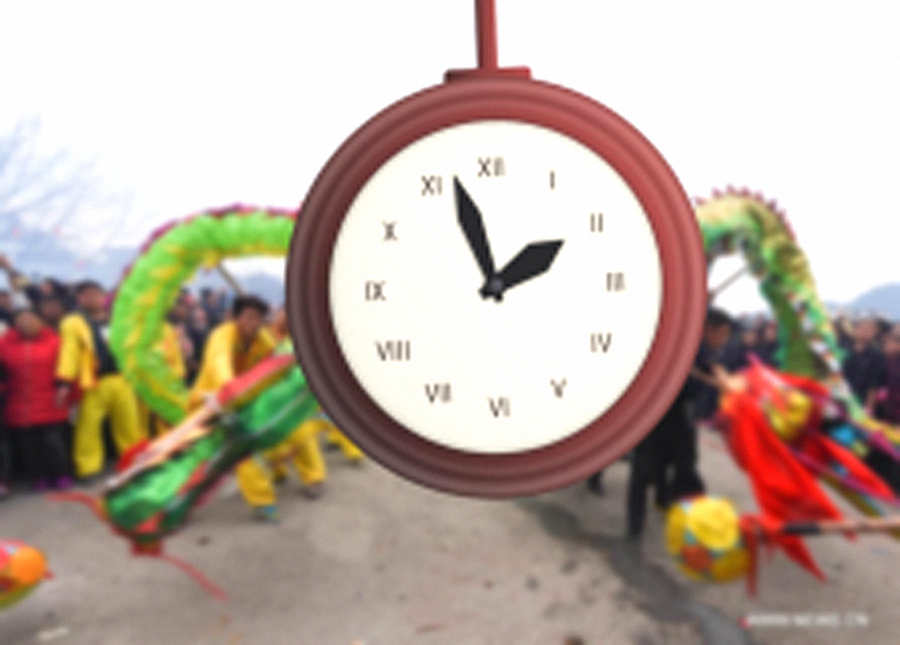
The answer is 1h57
